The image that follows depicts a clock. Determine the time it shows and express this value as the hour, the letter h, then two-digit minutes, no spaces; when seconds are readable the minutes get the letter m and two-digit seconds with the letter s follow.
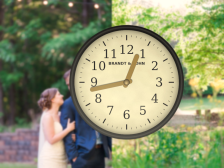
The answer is 12h43
